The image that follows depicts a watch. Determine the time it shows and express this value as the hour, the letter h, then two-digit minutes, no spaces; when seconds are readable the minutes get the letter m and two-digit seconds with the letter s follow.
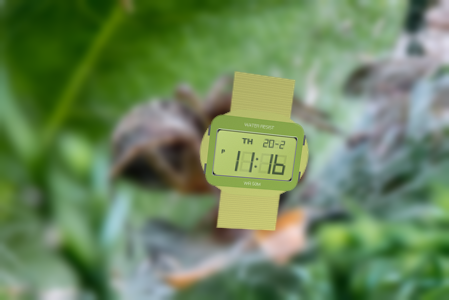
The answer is 11h16
